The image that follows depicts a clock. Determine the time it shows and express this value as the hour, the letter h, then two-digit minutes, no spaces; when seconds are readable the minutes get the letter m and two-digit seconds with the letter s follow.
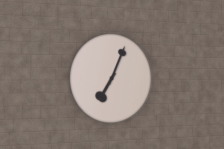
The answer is 7h04
